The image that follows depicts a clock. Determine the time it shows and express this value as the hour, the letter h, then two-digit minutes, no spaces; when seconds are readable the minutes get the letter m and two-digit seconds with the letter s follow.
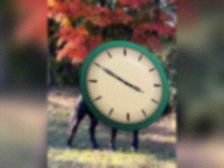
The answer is 3h50
